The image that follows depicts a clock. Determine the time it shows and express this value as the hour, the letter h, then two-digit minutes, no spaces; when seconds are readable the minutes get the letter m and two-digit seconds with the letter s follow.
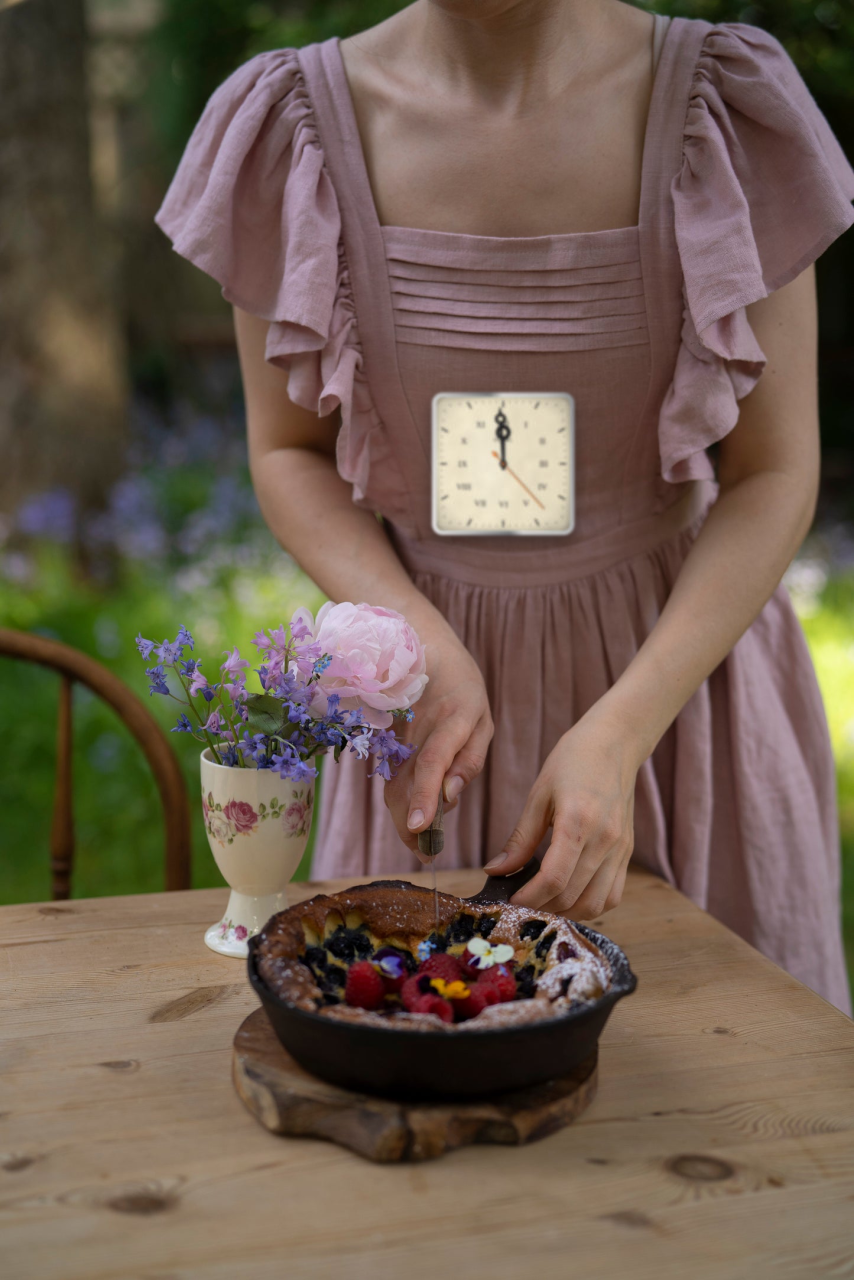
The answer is 11h59m23s
